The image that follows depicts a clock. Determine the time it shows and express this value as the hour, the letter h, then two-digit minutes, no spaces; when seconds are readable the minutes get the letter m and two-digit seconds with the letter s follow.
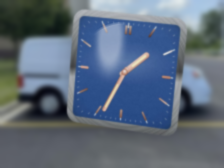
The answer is 1h34
